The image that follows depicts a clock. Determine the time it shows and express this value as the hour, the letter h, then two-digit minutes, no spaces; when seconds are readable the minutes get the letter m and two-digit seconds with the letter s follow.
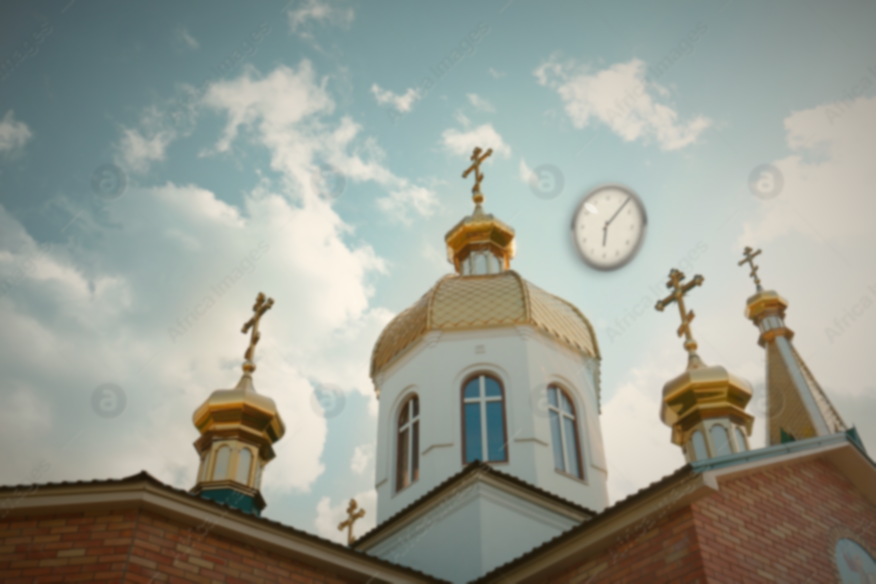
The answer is 6h07
